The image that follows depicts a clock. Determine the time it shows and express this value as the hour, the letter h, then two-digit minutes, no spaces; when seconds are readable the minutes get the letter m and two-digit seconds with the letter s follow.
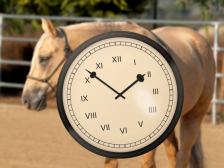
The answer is 1h52
